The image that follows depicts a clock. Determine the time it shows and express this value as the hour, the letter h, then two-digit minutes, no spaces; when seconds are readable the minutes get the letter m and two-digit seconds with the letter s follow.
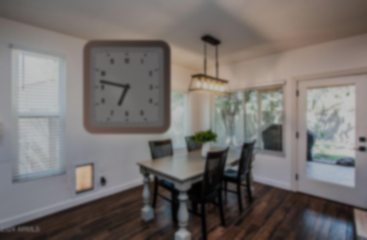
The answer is 6h47
